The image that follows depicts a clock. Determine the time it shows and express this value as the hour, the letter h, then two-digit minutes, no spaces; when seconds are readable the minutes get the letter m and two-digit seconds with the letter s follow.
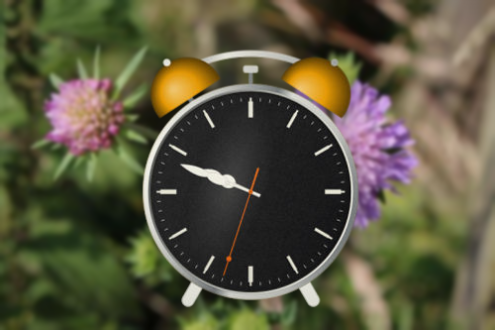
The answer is 9h48m33s
